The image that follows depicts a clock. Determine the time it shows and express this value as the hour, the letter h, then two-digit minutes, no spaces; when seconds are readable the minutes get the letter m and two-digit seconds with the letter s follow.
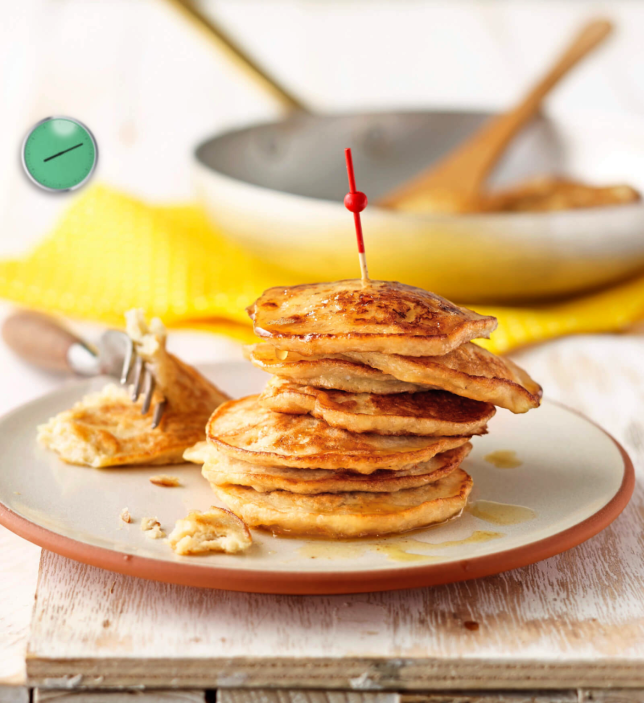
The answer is 8h11
